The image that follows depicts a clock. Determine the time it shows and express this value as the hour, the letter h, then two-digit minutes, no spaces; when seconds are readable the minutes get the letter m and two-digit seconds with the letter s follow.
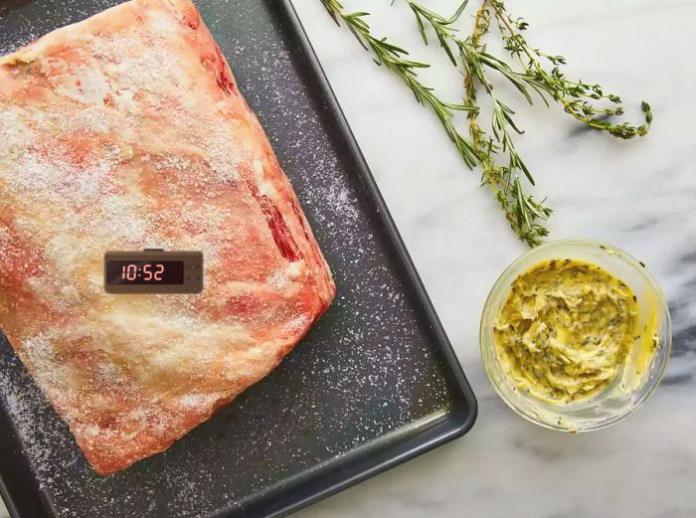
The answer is 10h52
